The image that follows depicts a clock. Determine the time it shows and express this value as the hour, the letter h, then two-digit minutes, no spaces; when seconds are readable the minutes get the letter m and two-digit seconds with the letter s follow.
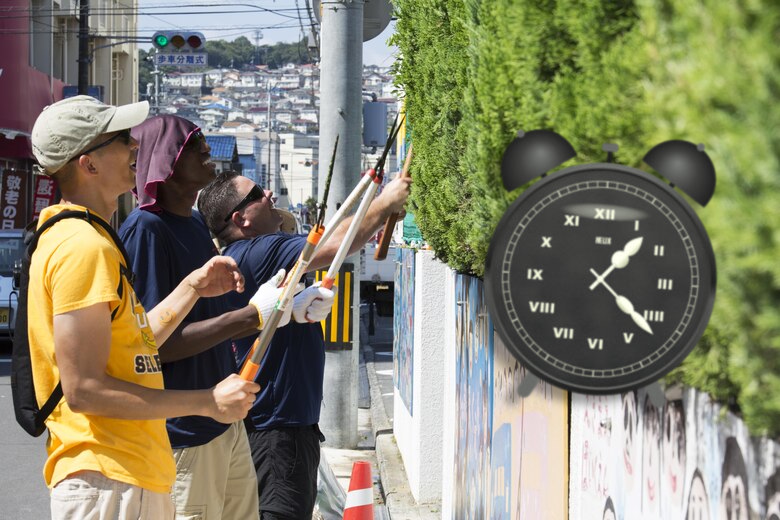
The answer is 1h22
